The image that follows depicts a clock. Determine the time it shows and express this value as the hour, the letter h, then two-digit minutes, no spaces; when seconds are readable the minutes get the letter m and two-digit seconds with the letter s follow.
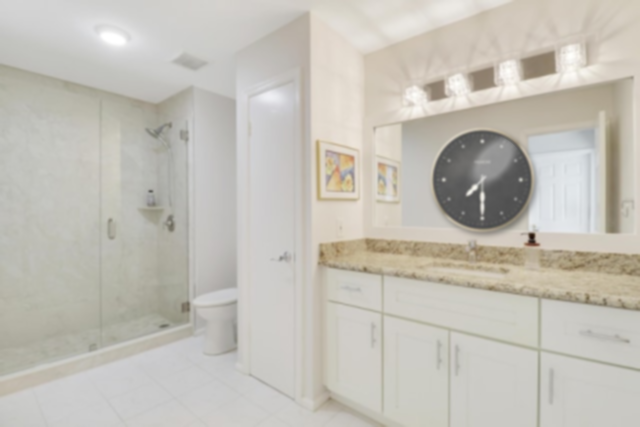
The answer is 7h30
